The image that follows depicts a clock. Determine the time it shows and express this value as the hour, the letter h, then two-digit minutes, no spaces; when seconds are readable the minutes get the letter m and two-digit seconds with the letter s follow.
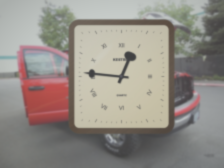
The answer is 12h46
